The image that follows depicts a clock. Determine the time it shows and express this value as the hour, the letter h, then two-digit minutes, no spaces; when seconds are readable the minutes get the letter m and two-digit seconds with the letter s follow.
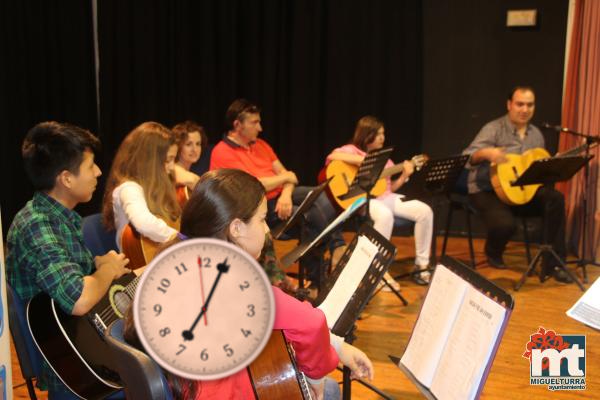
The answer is 7h03m59s
